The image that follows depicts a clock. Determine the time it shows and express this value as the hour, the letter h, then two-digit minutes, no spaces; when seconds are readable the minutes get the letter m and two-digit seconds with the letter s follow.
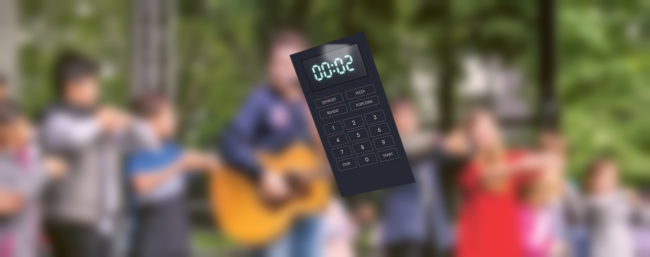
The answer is 0h02
